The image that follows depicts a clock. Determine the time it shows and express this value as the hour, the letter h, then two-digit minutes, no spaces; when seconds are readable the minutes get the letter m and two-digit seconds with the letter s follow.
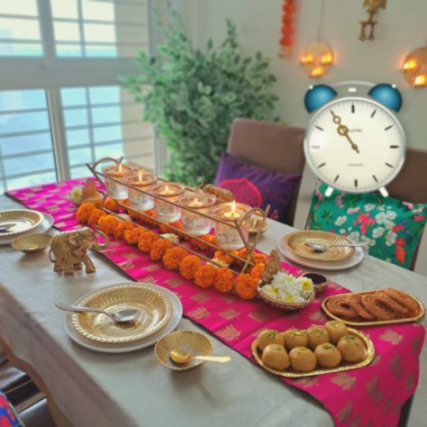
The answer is 10h55
